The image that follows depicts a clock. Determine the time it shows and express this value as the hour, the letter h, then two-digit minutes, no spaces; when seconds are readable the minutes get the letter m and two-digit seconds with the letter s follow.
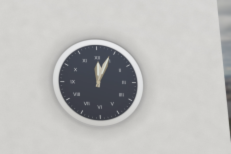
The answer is 12h04
